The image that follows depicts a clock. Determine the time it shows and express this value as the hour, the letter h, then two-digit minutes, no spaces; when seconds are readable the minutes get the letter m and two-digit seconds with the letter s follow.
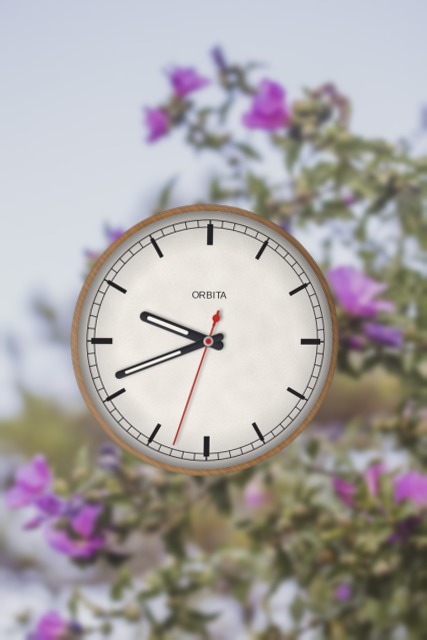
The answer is 9h41m33s
